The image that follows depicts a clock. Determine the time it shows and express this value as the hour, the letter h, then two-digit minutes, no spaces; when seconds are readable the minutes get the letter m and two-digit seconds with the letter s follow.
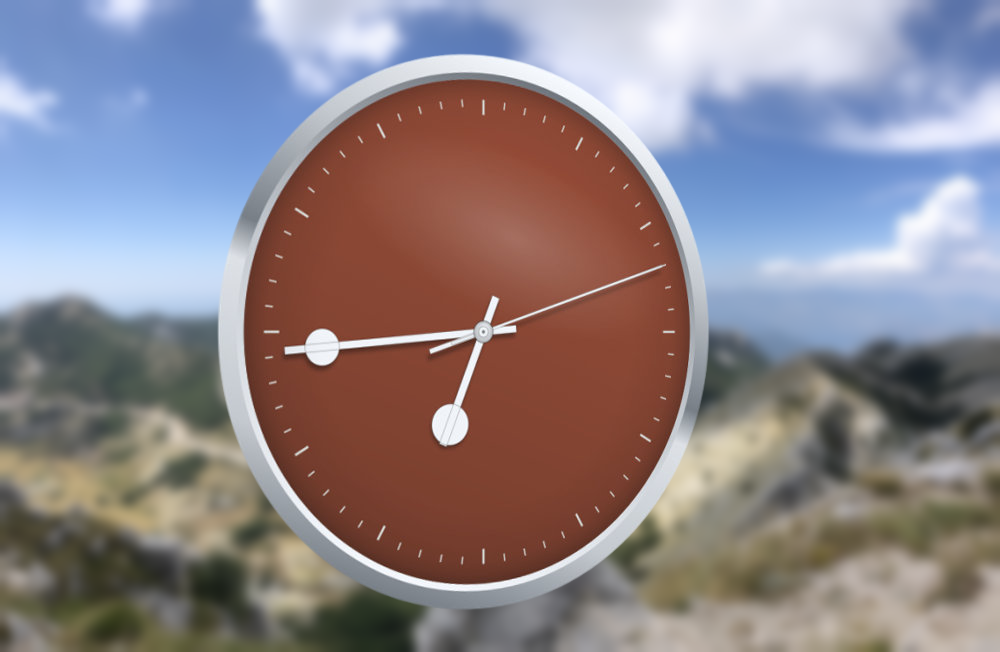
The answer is 6h44m12s
